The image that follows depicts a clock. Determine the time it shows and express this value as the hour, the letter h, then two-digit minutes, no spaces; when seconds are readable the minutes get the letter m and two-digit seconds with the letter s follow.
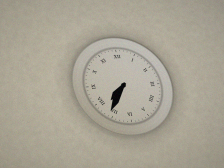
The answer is 7h36
